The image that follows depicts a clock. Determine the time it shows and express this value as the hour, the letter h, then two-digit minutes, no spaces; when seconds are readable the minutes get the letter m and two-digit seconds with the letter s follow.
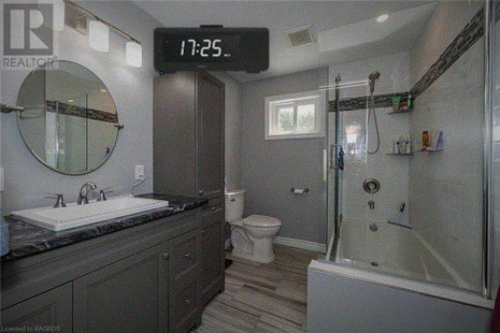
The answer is 17h25
